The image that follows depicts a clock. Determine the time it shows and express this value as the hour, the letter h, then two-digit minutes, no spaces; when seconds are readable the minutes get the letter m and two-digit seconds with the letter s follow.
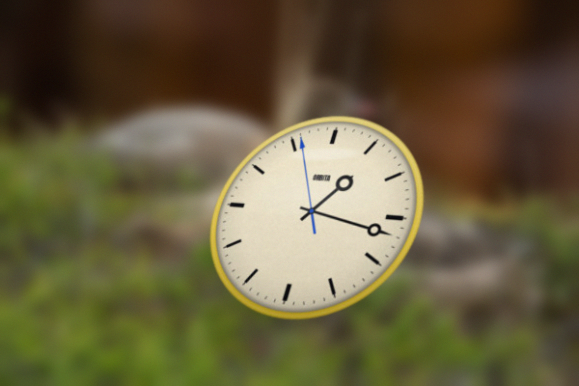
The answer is 1h16m56s
